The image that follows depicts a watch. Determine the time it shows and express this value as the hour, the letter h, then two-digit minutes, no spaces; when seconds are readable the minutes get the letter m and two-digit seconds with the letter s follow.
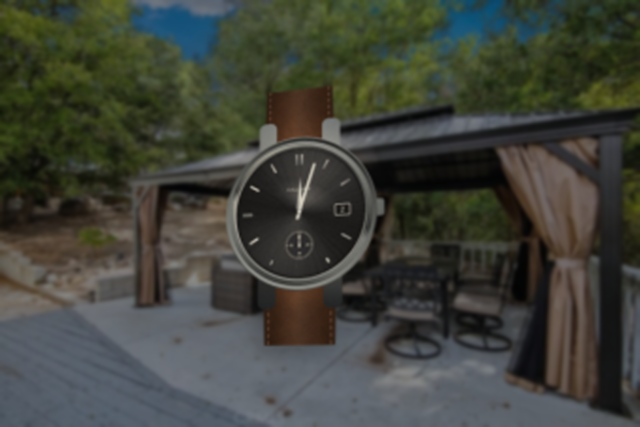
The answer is 12h03
